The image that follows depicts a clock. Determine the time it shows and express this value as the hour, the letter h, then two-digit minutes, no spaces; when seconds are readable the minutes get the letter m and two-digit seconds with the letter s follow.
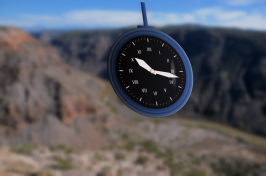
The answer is 10h17
